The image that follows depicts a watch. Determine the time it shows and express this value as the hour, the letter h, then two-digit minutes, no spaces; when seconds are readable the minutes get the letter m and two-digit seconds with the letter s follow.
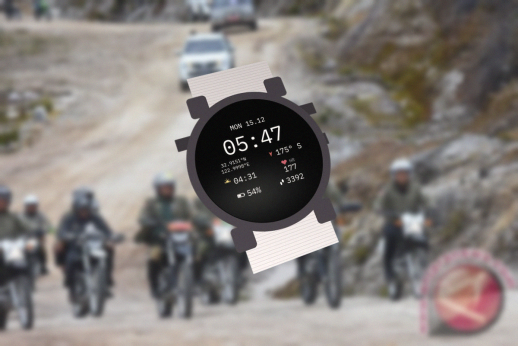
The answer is 5h47
